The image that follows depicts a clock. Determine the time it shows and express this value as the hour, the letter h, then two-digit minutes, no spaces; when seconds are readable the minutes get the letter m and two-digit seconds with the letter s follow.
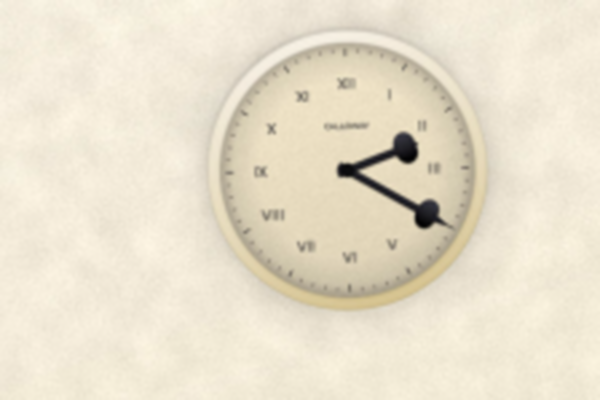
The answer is 2h20
